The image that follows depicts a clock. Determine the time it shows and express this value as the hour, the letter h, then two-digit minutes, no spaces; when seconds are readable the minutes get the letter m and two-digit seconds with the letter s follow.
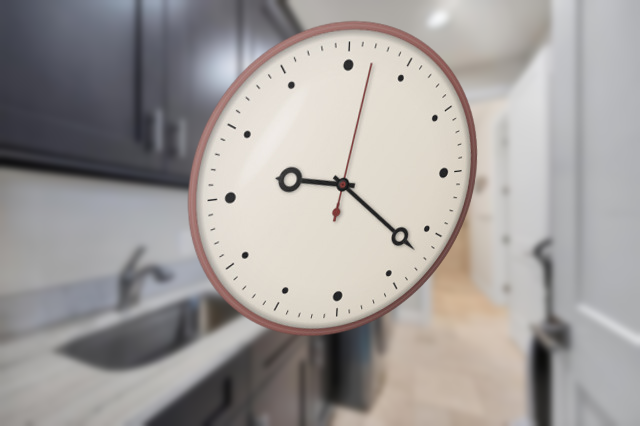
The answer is 9h22m02s
